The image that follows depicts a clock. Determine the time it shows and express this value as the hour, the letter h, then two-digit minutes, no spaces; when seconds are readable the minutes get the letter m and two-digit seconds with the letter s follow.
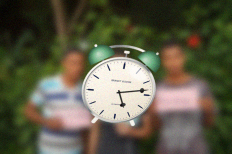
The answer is 5h13
